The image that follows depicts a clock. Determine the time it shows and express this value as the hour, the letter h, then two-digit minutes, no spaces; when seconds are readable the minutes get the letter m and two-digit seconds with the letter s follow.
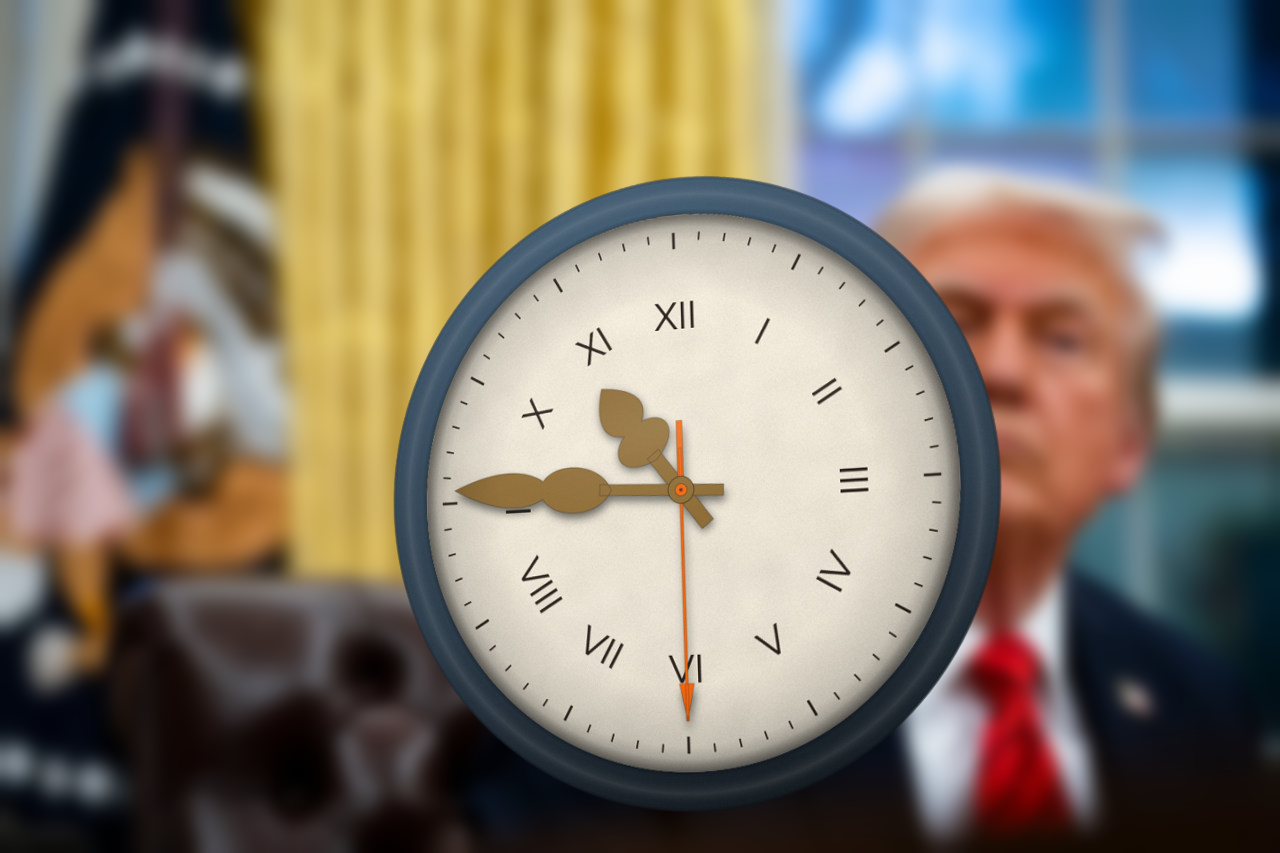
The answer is 10h45m30s
